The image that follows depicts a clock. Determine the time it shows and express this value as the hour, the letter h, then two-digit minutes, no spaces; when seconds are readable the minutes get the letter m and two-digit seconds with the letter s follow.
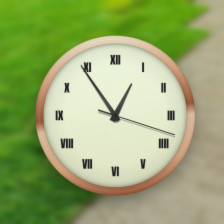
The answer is 12h54m18s
